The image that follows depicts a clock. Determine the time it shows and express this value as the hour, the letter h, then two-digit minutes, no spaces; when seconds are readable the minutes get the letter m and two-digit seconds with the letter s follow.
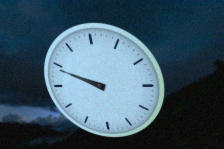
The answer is 9h49
